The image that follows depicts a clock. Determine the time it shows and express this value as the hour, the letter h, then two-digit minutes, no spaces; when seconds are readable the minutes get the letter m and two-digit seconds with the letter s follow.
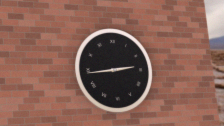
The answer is 2h44
